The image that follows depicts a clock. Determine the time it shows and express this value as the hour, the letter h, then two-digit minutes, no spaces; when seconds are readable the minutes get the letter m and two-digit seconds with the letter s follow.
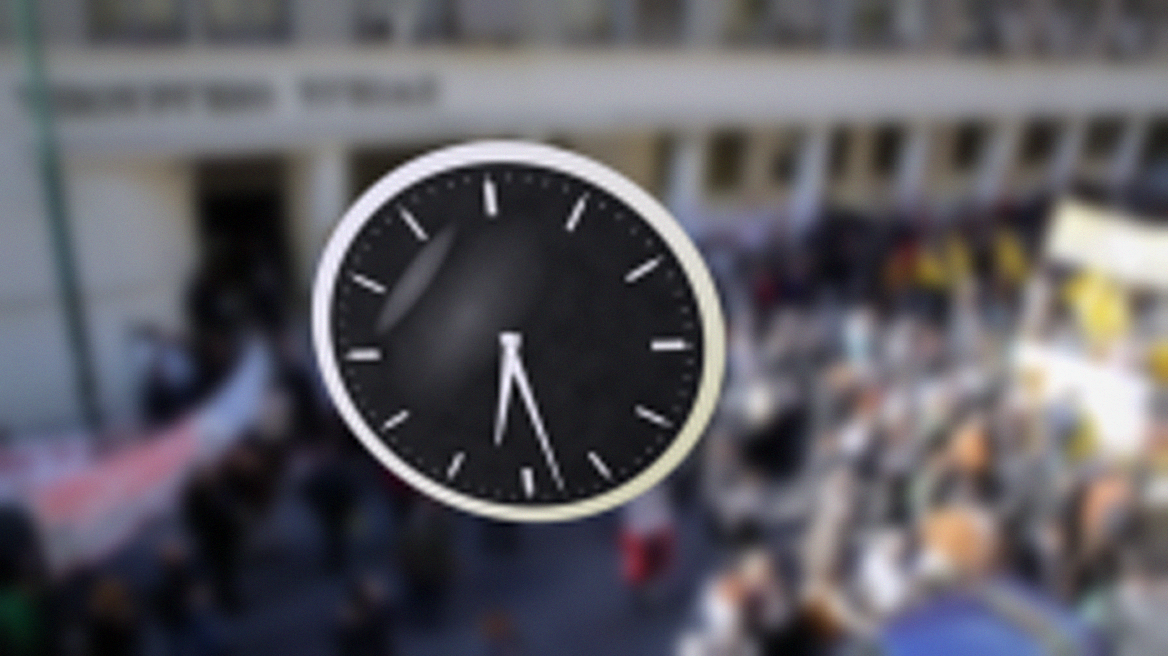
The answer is 6h28
